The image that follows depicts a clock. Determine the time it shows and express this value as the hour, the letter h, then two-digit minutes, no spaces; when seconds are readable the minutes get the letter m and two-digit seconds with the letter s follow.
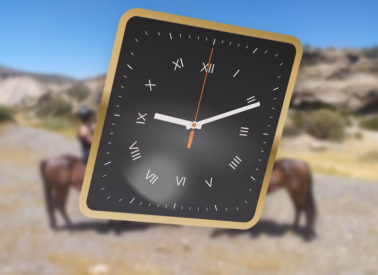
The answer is 9h11m00s
